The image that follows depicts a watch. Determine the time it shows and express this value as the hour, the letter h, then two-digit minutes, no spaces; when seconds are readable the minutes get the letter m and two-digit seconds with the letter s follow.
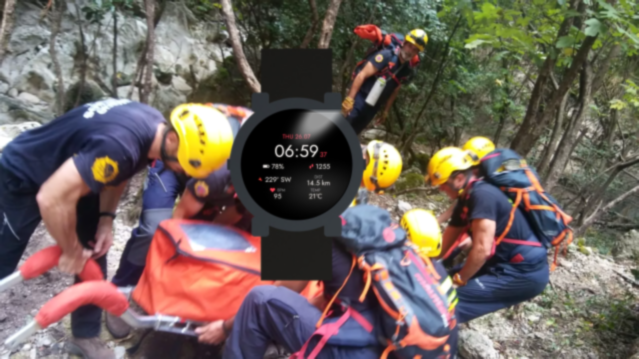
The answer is 6h59
